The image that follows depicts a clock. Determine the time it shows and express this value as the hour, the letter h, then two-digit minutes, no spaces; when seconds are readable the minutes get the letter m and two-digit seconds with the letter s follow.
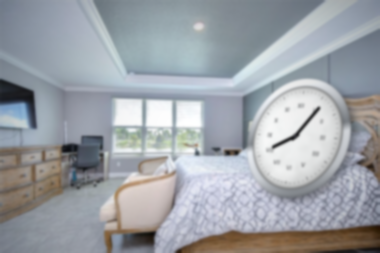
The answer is 8h06
